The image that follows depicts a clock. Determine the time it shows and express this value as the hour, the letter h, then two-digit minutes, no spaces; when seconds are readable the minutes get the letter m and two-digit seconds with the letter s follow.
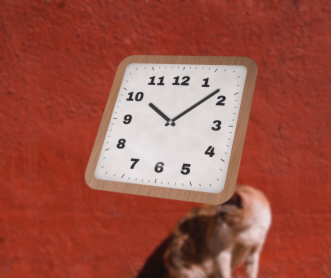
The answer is 10h08
